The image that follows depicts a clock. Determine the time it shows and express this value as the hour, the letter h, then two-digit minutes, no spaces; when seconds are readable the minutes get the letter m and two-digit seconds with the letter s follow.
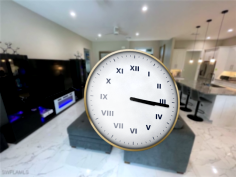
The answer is 3h16
